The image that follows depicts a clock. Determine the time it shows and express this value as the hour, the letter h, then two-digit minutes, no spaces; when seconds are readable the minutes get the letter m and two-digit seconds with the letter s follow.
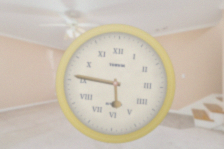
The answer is 5h46
